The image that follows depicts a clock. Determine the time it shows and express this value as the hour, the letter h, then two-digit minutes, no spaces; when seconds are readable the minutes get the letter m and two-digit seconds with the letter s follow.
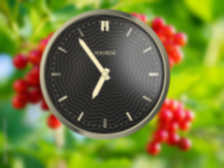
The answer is 6h54
